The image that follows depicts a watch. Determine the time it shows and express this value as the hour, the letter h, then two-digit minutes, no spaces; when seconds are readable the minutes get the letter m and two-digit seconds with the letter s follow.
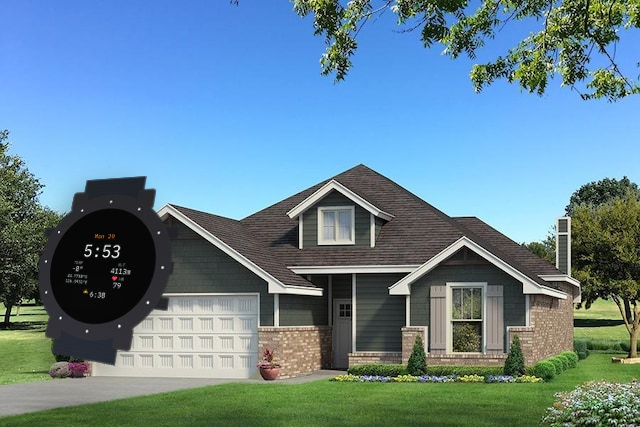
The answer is 5h53
